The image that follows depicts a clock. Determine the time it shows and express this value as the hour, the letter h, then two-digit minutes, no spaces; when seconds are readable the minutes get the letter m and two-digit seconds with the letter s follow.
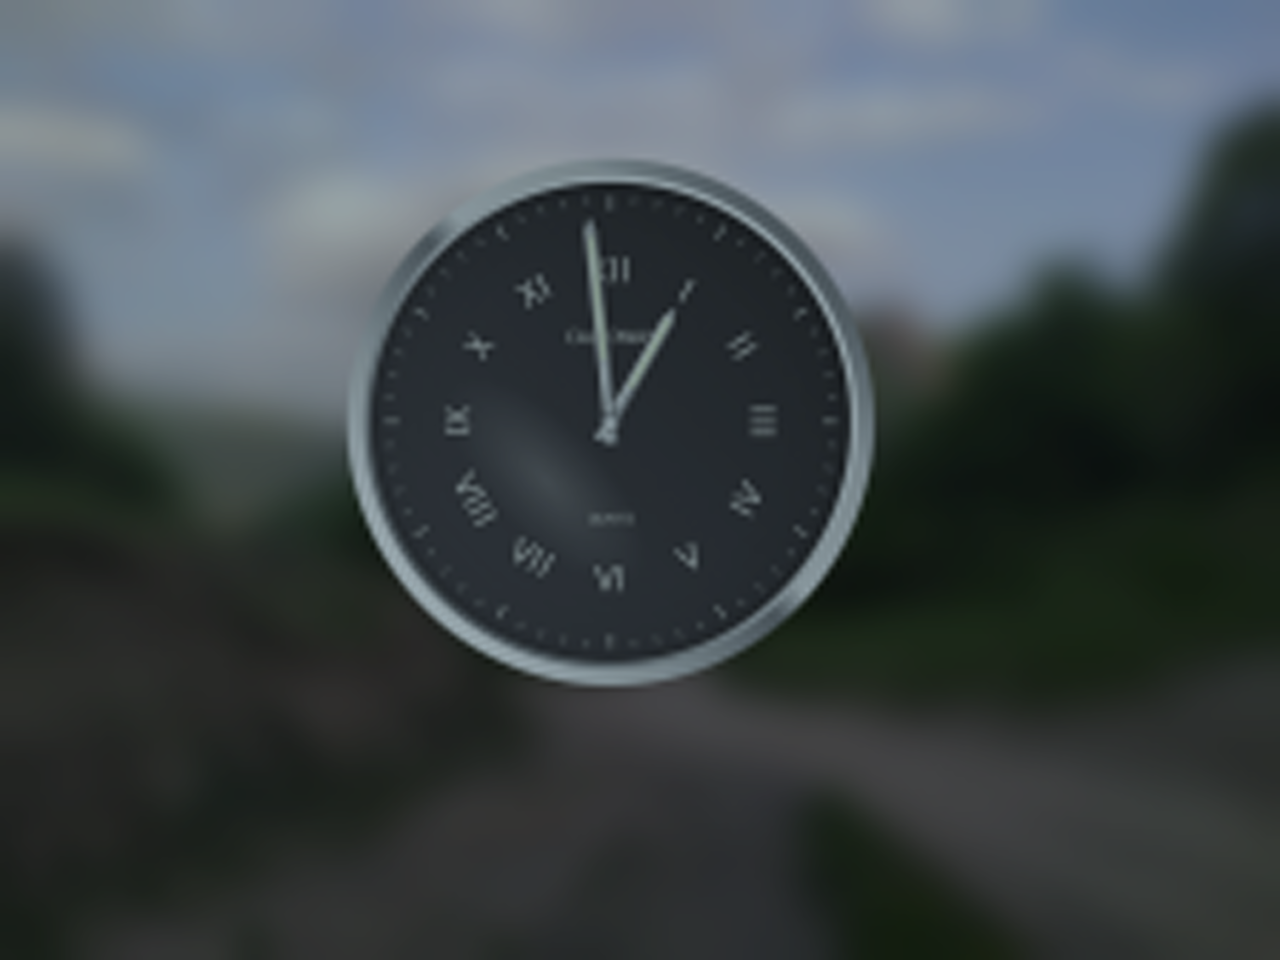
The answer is 12h59
